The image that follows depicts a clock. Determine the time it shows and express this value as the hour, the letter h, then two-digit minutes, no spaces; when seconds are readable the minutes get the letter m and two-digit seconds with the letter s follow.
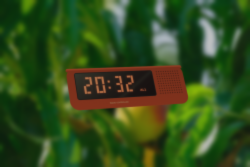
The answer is 20h32
